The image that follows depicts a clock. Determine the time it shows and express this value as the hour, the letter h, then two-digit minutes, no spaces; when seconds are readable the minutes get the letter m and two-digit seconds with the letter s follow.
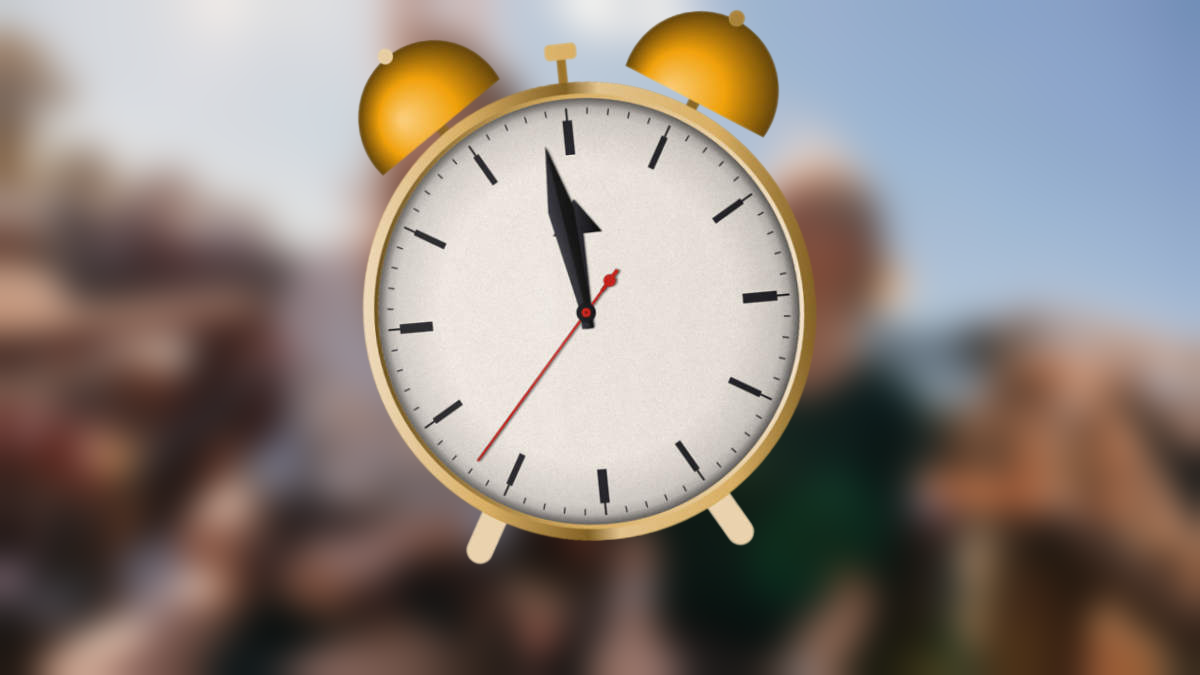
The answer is 11h58m37s
